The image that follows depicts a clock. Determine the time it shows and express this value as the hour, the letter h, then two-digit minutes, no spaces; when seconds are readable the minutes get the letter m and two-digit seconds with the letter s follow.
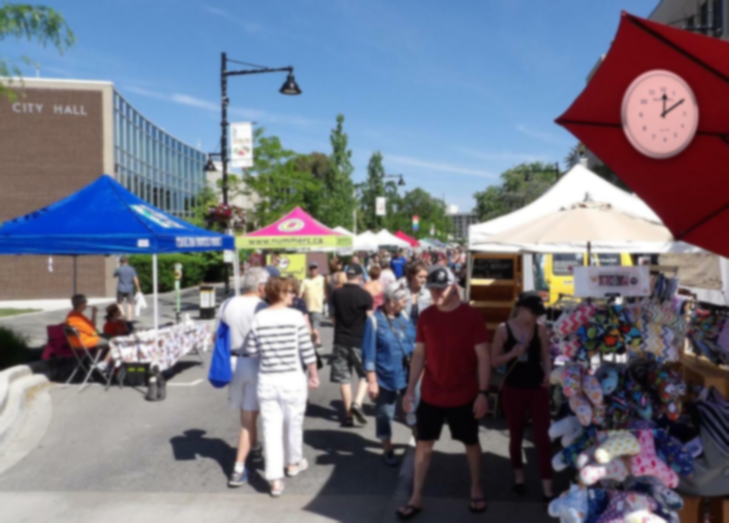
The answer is 12h10
